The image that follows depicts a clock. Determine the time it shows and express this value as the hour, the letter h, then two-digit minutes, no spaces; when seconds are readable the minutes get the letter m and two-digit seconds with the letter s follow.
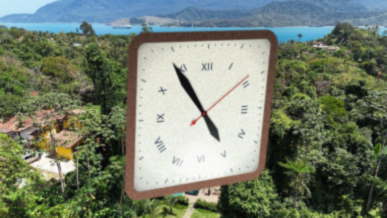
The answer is 4h54m09s
